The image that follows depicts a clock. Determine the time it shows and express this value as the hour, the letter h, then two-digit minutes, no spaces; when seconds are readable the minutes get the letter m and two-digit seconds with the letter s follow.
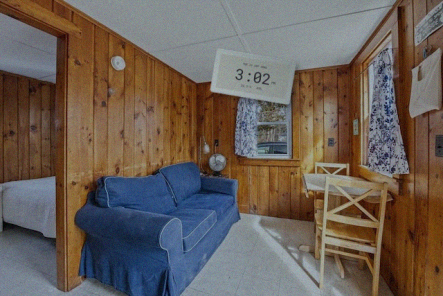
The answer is 3h02
